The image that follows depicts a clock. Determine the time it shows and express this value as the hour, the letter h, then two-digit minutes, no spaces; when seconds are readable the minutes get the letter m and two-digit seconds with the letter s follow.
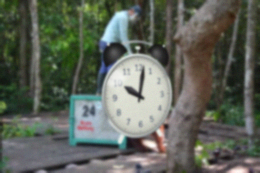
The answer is 10h02
